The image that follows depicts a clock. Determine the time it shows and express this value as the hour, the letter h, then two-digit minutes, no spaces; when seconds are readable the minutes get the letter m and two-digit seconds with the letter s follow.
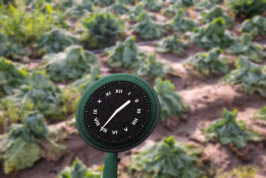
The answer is 1h36
